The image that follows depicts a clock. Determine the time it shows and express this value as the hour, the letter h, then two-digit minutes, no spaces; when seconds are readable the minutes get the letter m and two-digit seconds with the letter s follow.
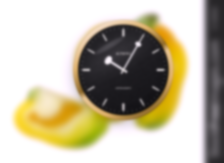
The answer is 10h05
